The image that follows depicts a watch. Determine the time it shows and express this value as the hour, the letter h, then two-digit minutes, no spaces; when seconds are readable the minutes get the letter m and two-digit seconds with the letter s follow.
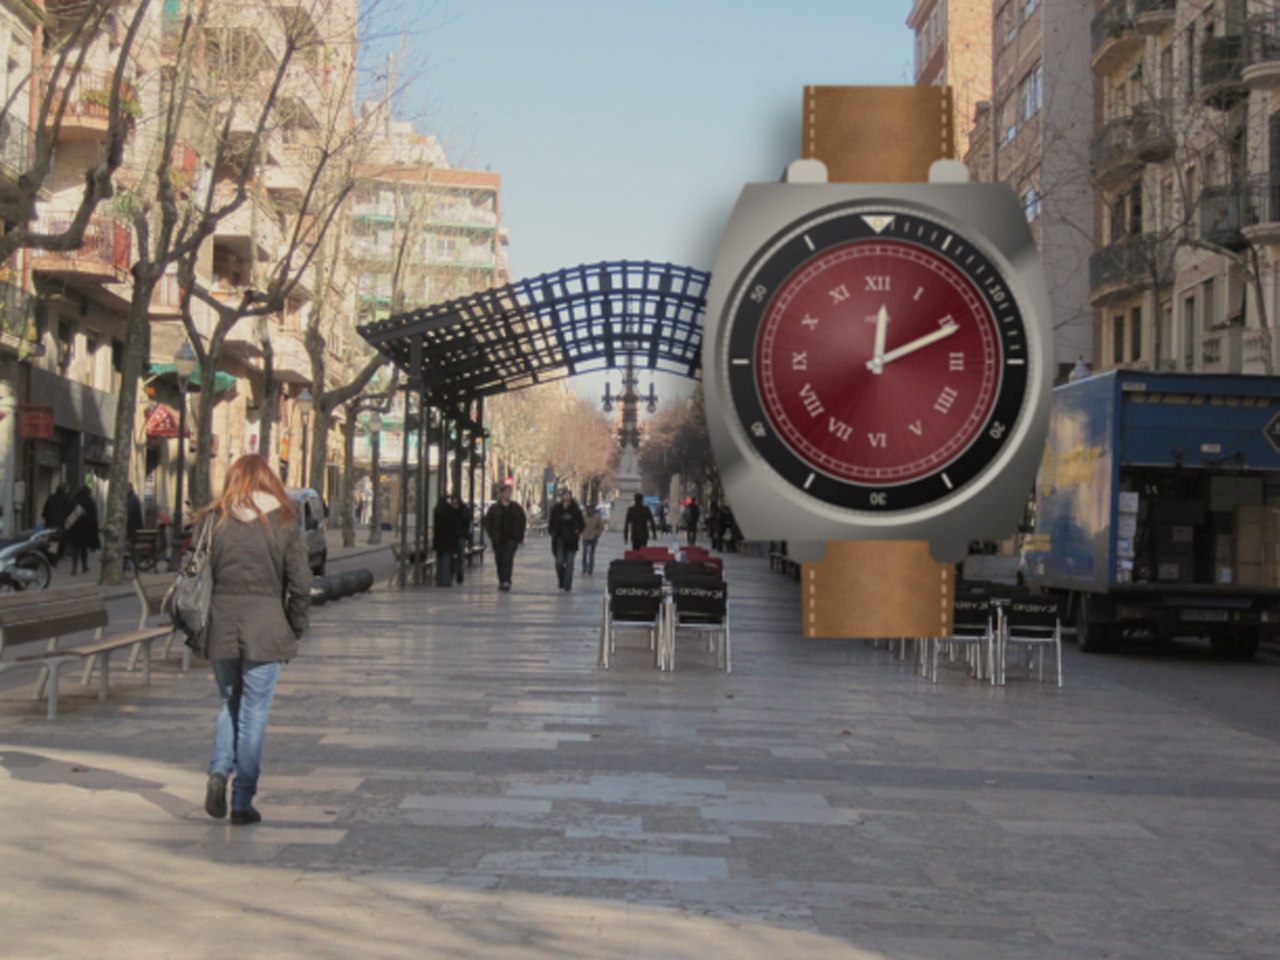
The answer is 12h11
